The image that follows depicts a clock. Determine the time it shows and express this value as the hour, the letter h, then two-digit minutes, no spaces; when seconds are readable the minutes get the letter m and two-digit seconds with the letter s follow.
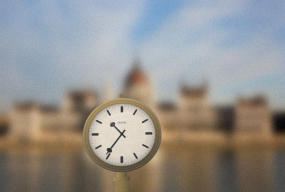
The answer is 10h36
